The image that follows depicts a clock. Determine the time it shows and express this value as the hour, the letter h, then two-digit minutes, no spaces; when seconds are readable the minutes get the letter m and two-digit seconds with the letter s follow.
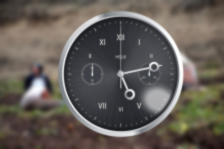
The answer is 5h13
